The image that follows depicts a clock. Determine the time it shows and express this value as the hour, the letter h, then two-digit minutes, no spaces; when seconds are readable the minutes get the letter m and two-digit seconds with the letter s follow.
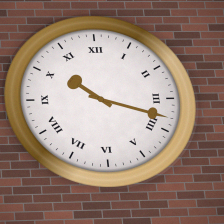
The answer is 10h18
